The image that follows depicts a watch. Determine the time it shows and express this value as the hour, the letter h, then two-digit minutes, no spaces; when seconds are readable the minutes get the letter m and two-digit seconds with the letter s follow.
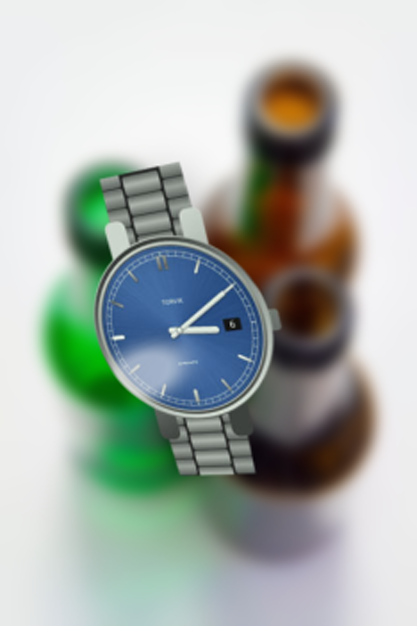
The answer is 3h10
